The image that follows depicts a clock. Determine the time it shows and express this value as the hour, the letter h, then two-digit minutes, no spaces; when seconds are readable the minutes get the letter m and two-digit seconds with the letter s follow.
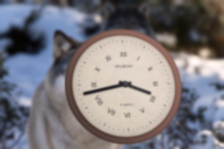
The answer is 3h43
